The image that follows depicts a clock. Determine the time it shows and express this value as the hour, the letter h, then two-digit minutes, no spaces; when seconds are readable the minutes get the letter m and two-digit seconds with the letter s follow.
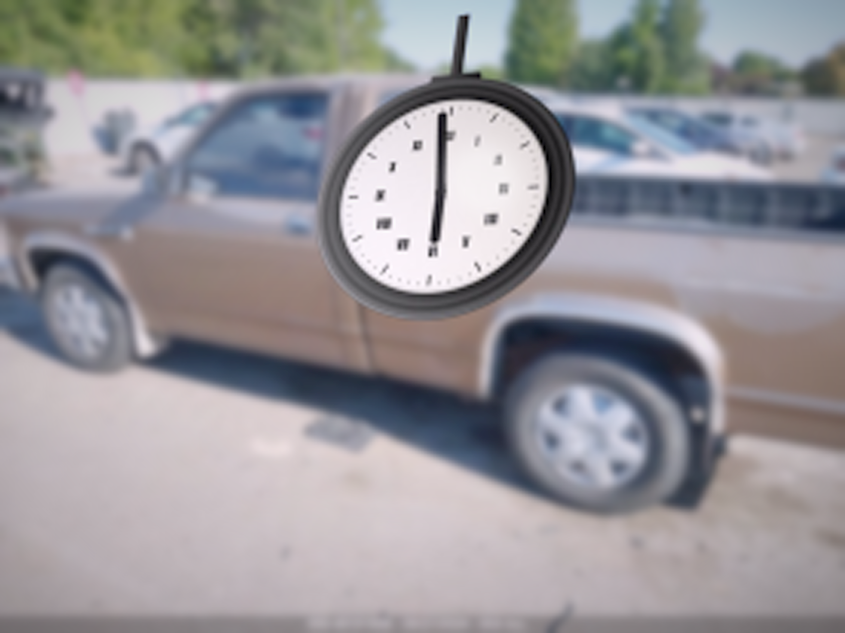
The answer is 5h59
